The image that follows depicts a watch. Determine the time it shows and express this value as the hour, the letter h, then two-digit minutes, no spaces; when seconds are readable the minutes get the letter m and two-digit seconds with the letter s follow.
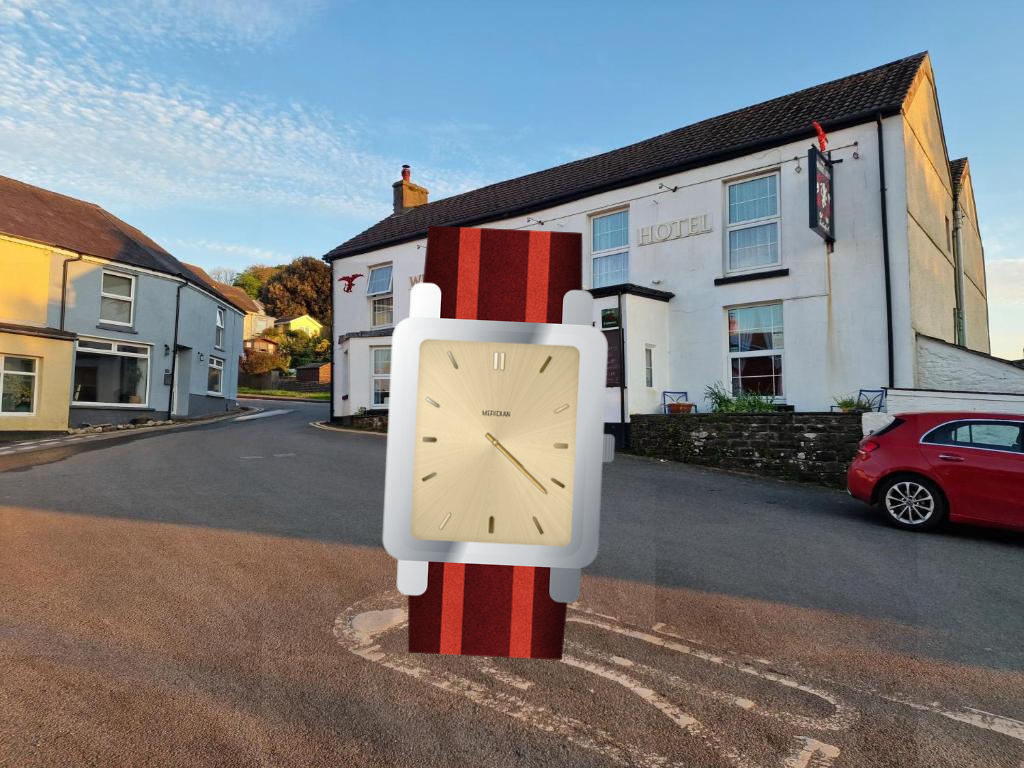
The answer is 4h22
